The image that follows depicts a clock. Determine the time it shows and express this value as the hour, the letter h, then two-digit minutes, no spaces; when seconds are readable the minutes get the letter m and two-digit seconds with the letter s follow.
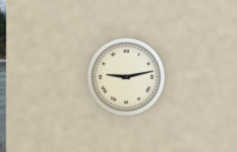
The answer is 9h13
